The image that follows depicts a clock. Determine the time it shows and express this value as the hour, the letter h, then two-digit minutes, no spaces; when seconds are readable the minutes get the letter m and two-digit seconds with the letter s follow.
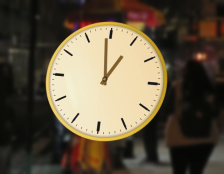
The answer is 12h59
